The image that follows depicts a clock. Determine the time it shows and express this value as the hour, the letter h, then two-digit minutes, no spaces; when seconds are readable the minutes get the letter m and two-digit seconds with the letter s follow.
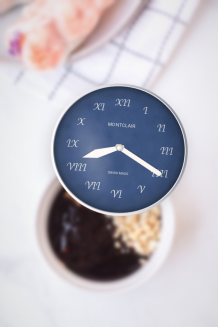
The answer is 8h20
